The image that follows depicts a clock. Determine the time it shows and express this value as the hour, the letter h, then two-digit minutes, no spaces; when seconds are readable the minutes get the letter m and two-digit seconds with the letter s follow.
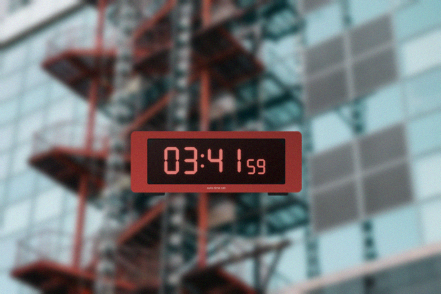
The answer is 3h41m59s
